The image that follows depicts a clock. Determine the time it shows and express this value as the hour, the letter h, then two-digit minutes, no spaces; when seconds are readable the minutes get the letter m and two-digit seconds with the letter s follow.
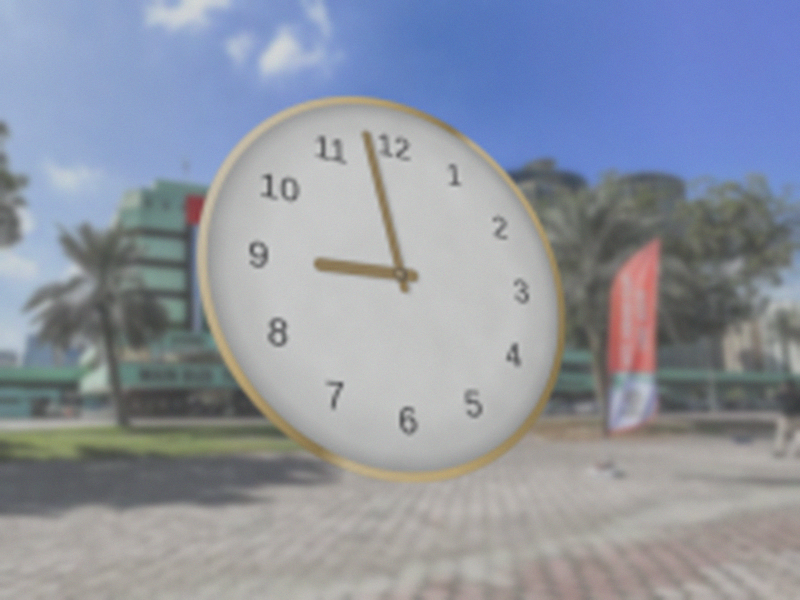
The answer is 8h58
